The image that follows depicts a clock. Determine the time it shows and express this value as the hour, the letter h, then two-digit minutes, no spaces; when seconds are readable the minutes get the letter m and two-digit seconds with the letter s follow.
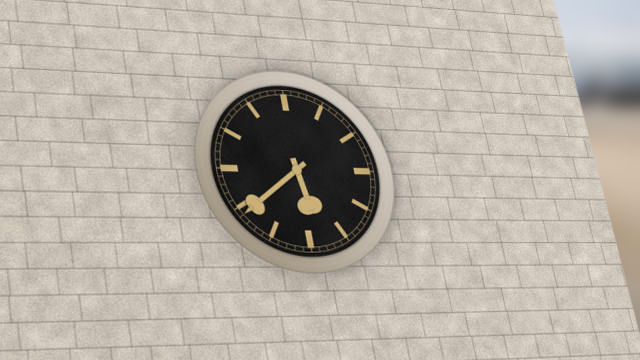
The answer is 5h39
